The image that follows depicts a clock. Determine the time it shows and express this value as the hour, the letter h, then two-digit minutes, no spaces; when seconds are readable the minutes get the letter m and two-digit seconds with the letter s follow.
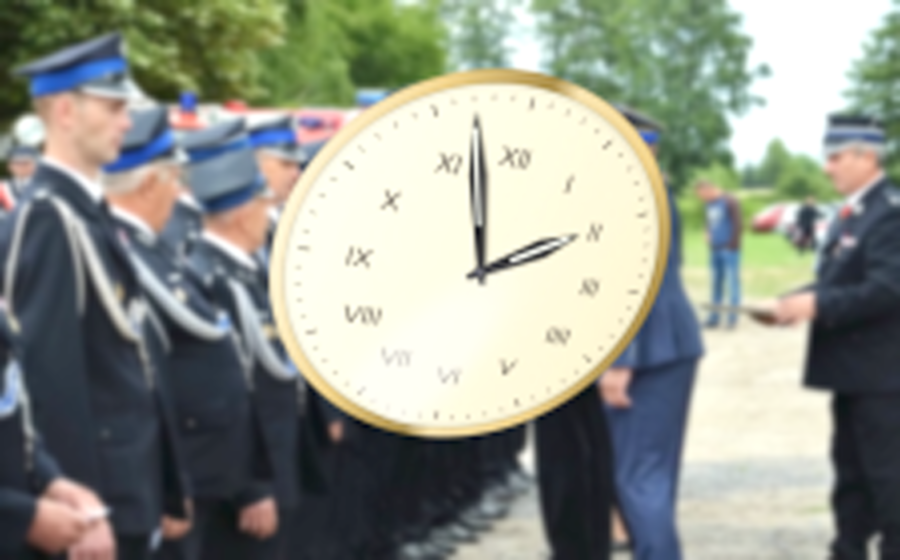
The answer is 1h57
